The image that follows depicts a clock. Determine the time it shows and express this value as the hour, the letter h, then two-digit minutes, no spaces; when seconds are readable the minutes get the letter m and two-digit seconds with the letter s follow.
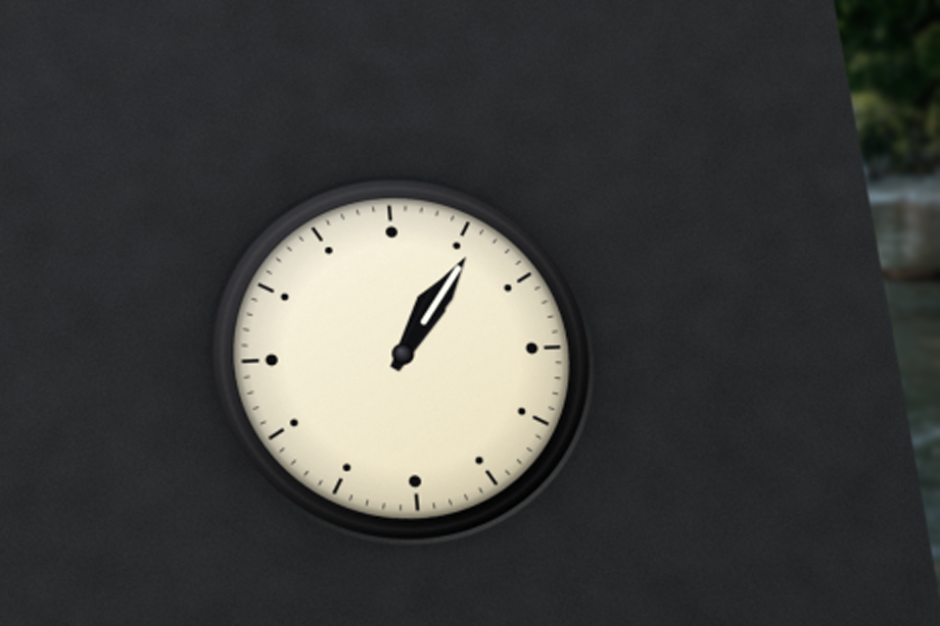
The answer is 1h06
